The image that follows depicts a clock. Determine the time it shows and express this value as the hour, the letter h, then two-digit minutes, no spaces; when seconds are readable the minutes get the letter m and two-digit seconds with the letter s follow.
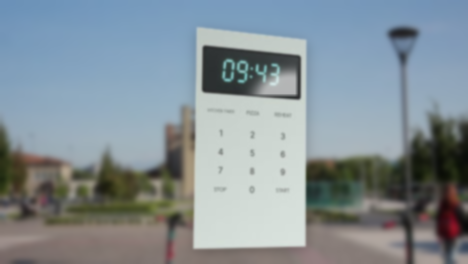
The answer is 9h43
